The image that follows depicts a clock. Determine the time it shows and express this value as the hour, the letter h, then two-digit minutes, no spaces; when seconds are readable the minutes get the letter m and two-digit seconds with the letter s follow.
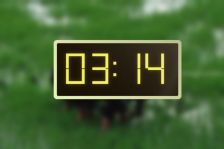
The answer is 3h14
